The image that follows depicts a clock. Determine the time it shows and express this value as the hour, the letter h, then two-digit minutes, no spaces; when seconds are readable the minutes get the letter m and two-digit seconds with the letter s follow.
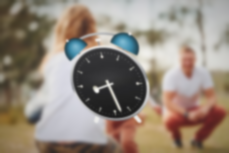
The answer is 8h28
